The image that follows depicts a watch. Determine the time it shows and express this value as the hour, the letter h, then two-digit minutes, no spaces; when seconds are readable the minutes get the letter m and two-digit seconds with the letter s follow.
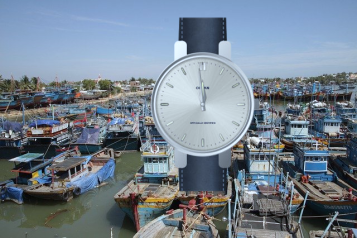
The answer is 11h59
